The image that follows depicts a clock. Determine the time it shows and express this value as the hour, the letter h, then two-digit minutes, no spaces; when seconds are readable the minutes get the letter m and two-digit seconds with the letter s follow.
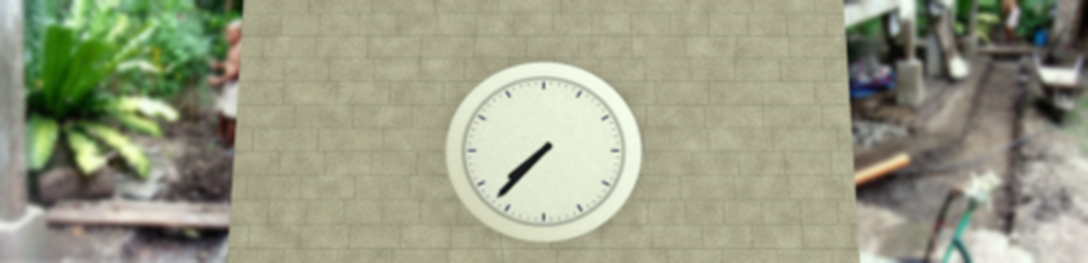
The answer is 7h37
